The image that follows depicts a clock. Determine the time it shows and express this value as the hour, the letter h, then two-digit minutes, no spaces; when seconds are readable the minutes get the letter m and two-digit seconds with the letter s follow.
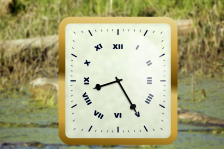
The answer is 8h25
